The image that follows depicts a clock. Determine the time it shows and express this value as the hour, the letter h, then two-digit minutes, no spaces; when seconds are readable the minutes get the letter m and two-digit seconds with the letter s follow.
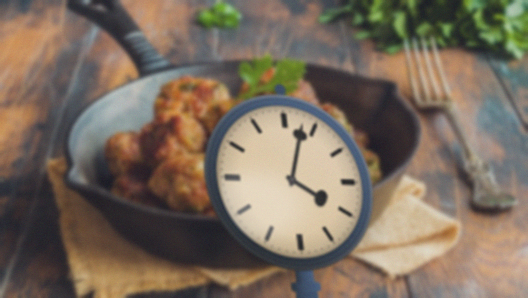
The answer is 4h03
